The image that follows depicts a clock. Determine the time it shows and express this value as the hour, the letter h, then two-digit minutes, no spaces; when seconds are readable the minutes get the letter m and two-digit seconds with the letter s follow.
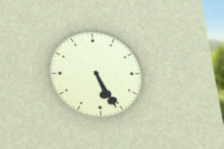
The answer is 5h26
